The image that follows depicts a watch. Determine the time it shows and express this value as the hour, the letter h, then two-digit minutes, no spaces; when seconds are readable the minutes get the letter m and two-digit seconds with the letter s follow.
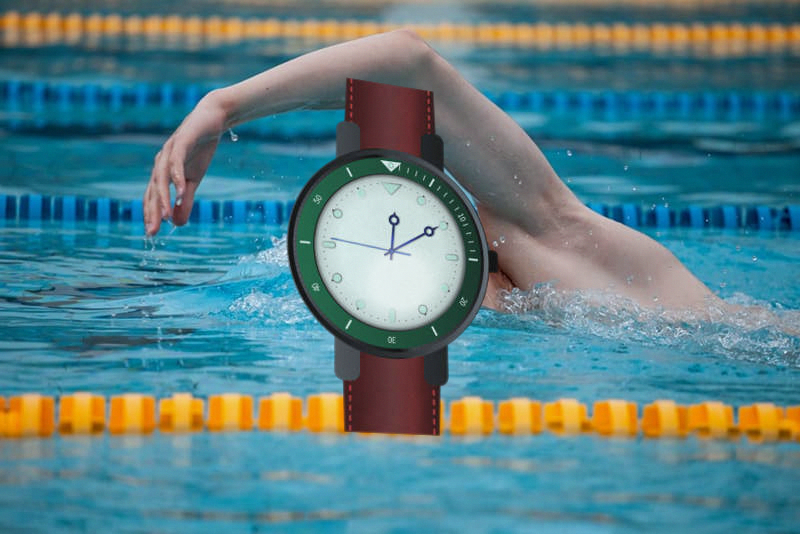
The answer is 12h09m46s
